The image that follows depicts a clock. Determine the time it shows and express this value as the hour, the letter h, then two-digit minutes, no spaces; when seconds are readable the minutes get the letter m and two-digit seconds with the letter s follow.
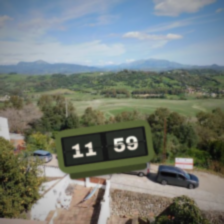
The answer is 11h59
